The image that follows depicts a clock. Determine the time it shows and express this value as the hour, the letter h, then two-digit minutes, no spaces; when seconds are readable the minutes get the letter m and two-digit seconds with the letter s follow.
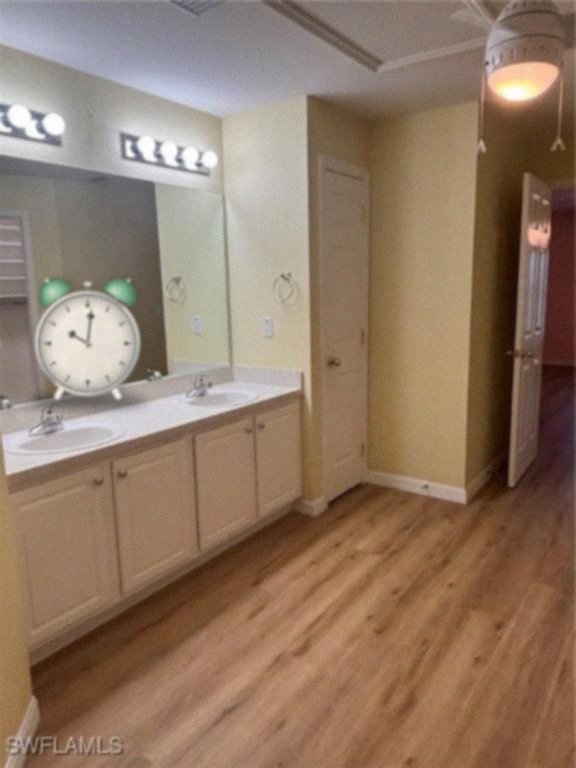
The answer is 10h01
